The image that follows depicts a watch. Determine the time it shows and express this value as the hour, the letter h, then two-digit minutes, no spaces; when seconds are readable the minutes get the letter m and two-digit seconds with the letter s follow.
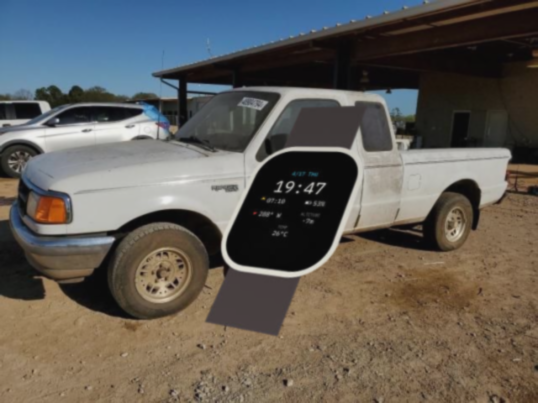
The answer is 19h47
